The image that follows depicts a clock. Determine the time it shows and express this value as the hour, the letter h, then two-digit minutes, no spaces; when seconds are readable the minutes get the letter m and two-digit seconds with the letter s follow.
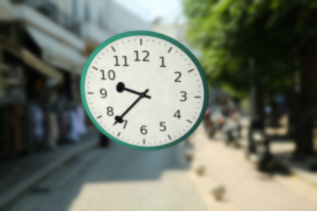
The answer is 9h37
